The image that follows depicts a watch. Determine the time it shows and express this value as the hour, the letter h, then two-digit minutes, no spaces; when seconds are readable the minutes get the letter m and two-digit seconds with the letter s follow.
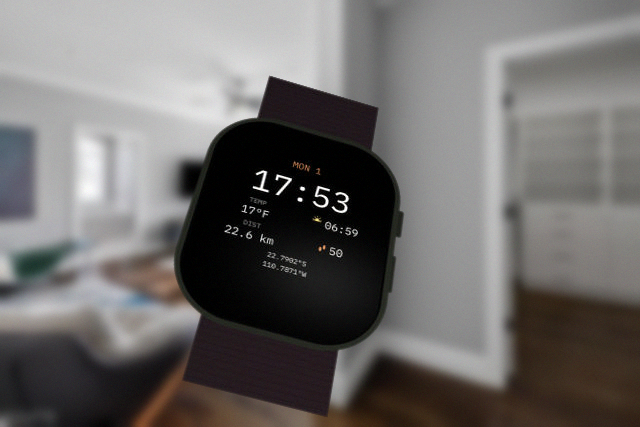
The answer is 17h53
